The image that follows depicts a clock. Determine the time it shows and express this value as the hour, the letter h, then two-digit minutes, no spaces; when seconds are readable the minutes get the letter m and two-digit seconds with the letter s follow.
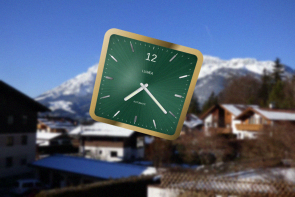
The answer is 7h21
